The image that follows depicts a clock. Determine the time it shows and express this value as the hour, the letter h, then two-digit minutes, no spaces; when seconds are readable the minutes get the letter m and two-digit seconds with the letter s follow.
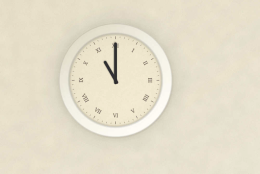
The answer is 11h00
